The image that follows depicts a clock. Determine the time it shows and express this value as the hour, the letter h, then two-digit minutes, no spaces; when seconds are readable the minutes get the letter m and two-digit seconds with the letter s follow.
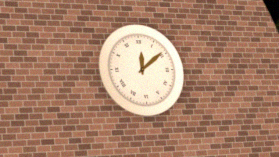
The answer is 12h09
